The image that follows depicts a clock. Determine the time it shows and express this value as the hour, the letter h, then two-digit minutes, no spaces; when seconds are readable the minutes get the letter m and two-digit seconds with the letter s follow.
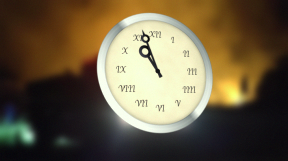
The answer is 10h57
